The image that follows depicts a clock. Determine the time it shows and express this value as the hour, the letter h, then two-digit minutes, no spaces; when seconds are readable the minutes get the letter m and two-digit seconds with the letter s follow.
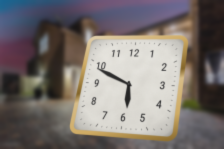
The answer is 5h49
